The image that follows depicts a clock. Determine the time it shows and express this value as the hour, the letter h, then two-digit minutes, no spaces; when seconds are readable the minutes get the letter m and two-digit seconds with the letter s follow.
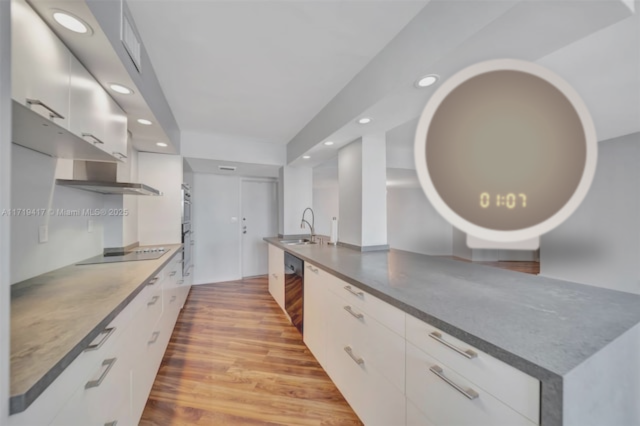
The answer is 1h07
